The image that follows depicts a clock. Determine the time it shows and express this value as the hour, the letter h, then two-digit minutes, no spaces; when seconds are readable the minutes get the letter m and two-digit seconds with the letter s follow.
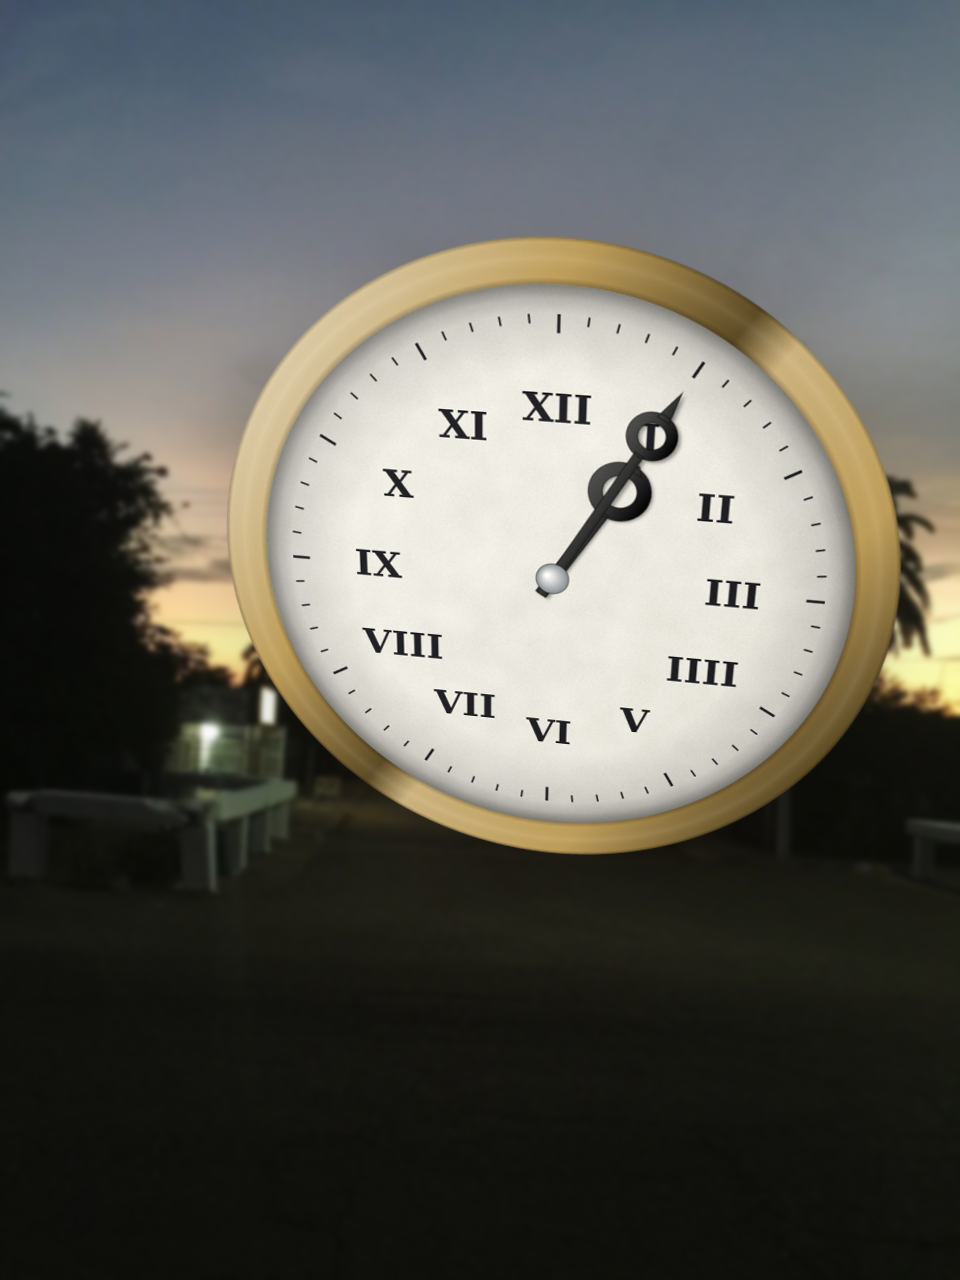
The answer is 1h05
